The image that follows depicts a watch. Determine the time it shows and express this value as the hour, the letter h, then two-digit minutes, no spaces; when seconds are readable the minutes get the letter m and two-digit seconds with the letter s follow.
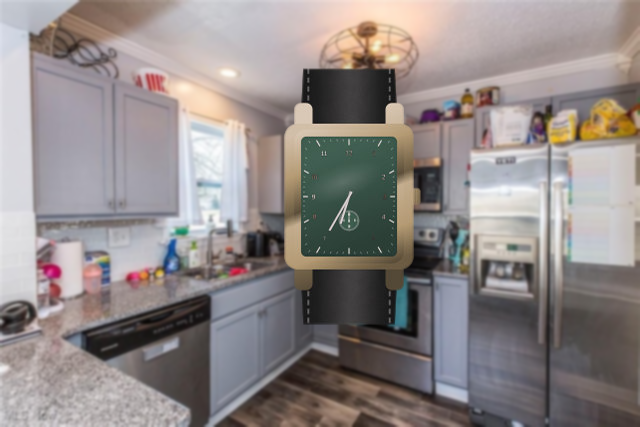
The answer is 6h35
